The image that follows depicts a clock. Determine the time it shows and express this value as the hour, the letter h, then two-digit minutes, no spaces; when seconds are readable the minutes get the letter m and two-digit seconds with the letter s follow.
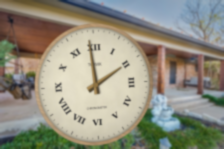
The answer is 1h59
